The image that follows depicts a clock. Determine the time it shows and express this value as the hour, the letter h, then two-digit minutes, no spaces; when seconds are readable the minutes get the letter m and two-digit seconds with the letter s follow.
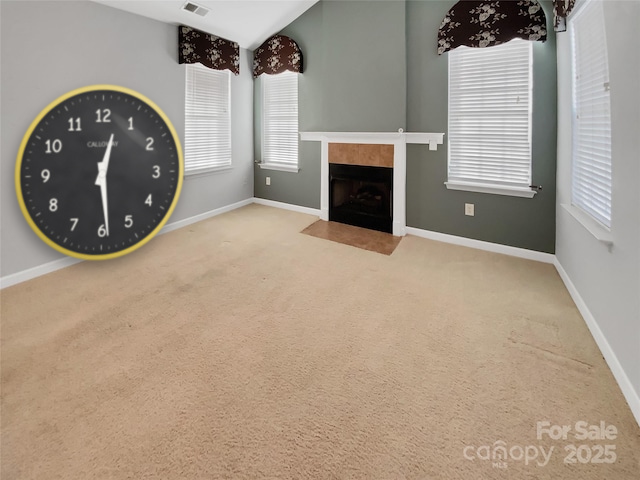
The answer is 12h29
